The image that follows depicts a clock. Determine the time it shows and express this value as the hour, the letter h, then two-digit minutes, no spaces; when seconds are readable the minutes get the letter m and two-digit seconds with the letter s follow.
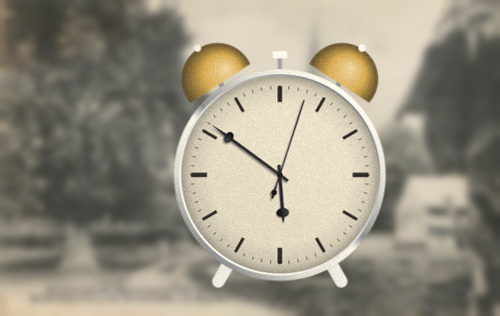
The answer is 5h51m03s
